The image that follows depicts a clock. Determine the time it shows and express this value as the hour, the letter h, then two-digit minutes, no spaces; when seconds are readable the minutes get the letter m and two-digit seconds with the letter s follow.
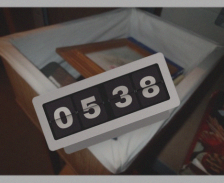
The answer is 5h38
